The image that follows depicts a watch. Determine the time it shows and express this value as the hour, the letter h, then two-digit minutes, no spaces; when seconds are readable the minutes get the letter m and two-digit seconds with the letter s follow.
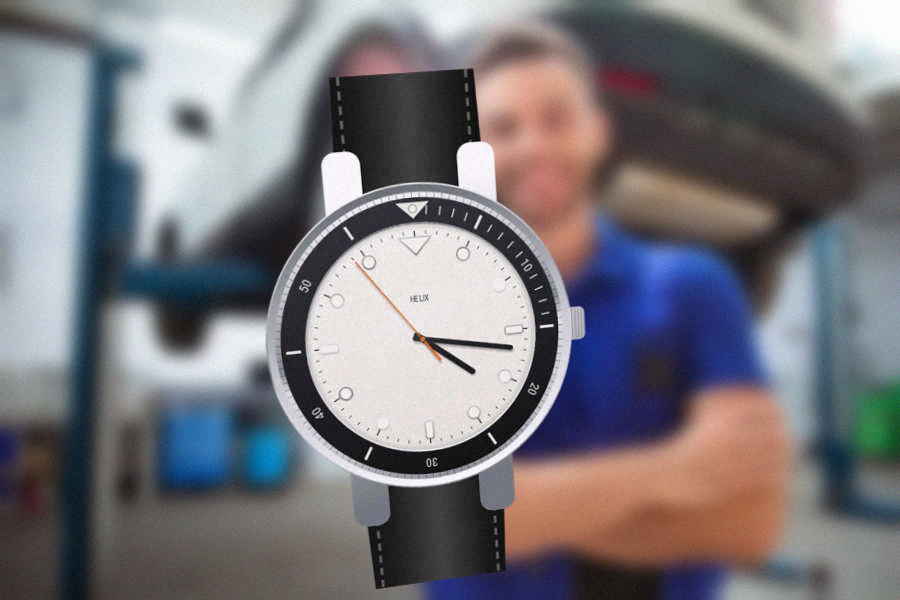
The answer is 4h16m54s
